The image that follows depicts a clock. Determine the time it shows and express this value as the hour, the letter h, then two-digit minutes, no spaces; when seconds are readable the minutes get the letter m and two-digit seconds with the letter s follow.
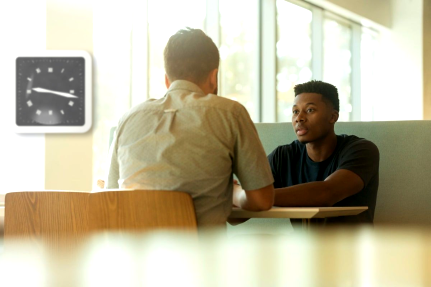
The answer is 9h17
